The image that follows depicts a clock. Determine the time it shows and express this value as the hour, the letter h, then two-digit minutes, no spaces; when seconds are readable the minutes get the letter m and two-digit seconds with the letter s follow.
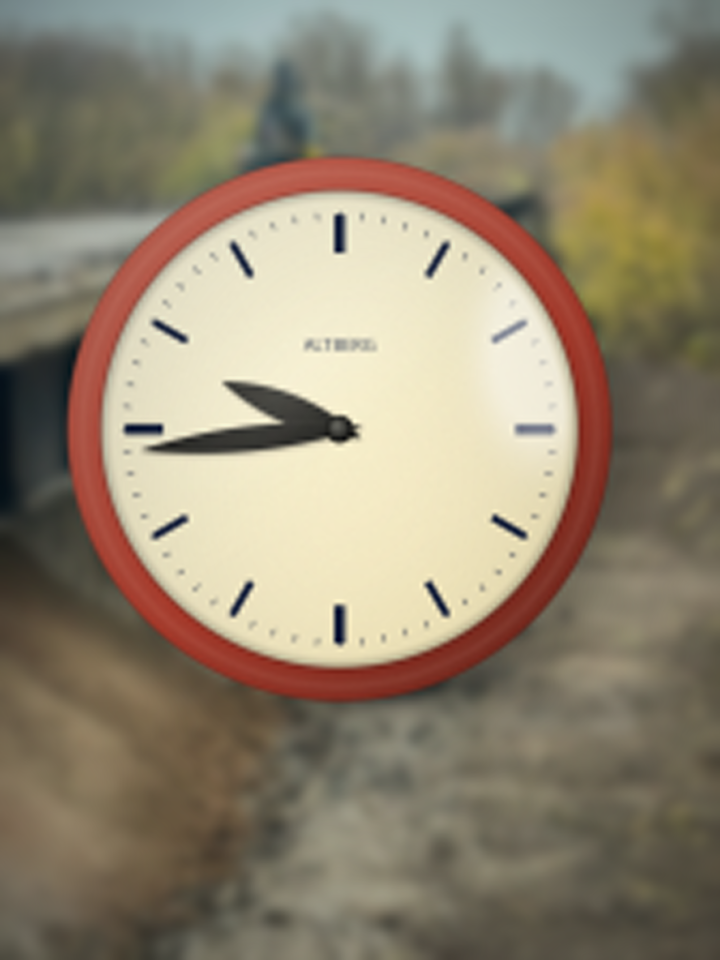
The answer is 9h44
